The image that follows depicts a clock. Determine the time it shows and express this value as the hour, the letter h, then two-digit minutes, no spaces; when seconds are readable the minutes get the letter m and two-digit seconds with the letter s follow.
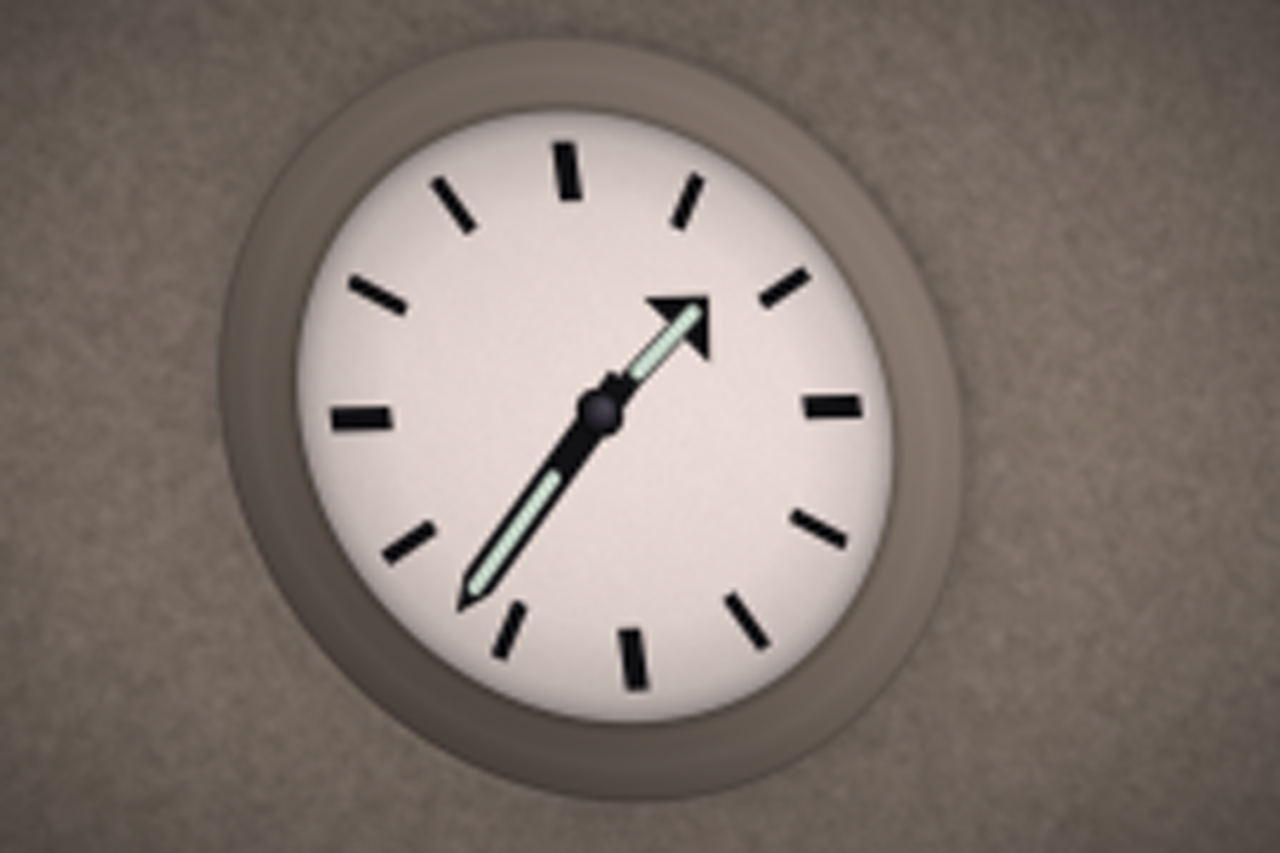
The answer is 1h37
